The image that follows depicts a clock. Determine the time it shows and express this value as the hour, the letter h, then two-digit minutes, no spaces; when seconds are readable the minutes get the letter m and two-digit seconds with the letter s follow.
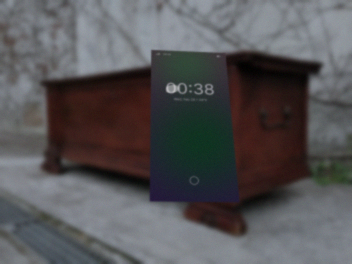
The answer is 0h38
